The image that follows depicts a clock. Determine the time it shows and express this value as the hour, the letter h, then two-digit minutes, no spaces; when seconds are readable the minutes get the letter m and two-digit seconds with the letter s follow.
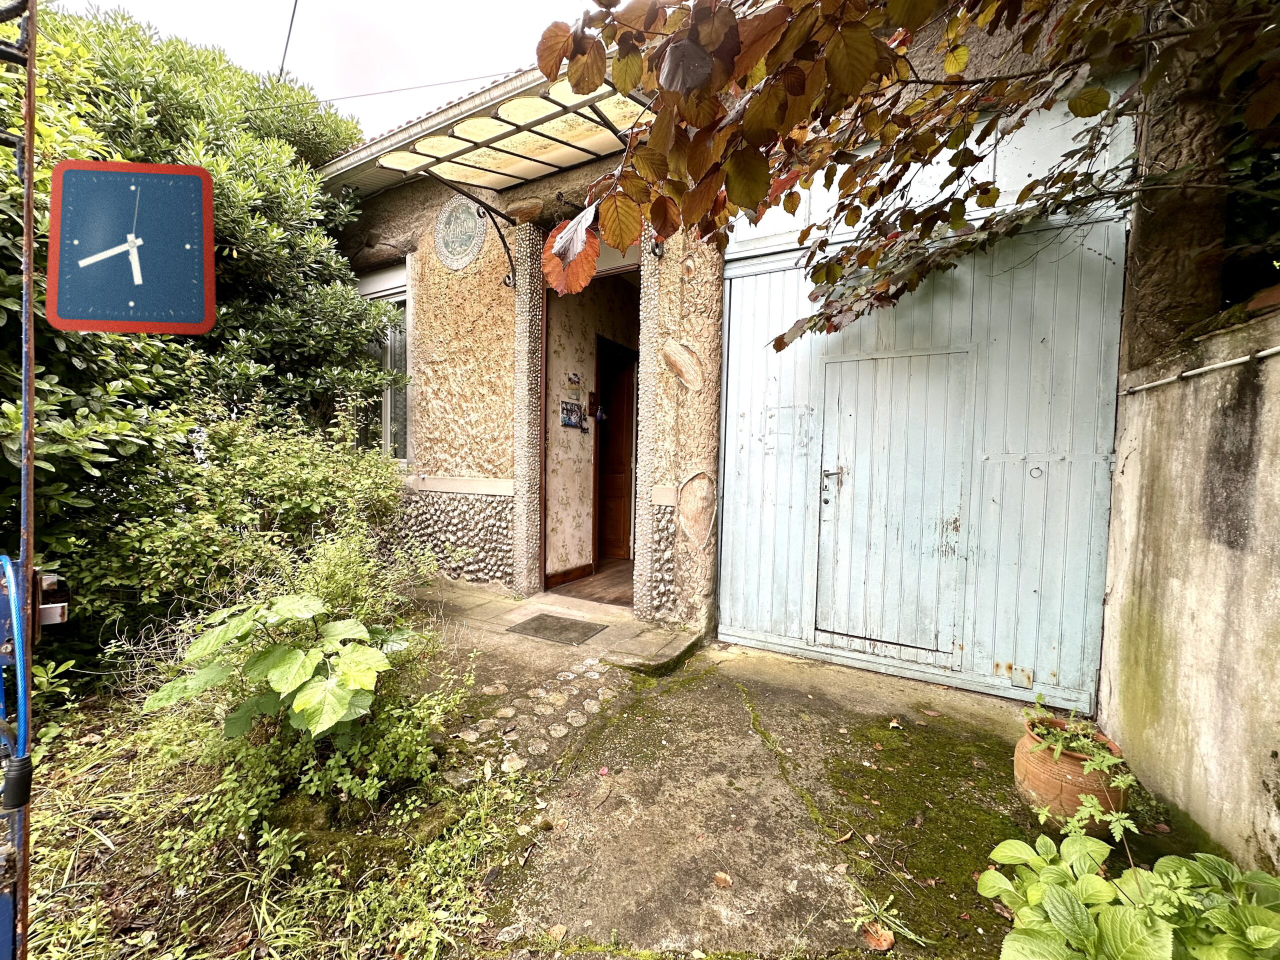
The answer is 5h41m01s
